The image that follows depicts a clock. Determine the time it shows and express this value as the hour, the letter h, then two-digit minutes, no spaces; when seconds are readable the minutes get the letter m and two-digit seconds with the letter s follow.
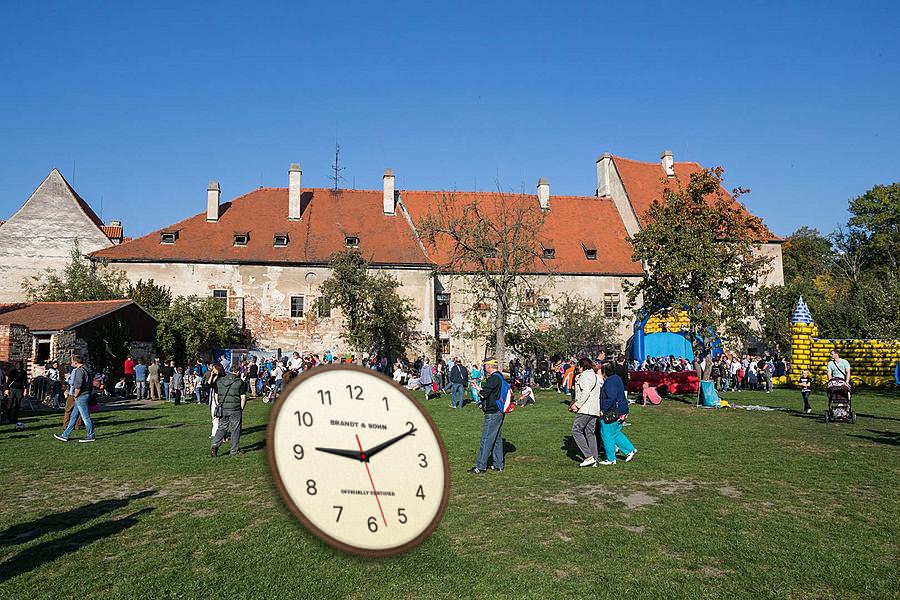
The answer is 9h10m28s
